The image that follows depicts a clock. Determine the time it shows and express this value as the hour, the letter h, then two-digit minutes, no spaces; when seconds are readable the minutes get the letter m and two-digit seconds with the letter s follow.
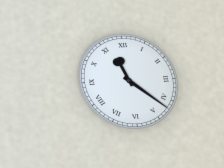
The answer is 11h22
